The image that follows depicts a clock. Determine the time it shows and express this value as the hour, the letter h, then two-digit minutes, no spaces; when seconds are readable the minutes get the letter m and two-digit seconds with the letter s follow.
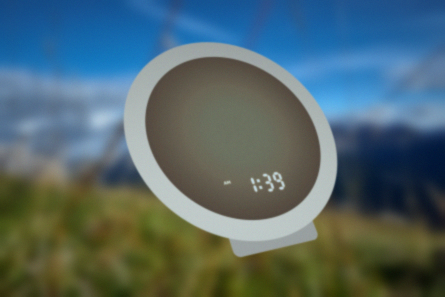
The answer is 1h39
